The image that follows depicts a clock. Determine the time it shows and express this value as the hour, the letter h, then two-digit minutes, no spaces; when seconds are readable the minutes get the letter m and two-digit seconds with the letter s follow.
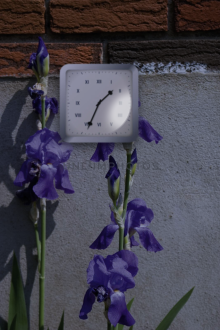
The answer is 1h34
